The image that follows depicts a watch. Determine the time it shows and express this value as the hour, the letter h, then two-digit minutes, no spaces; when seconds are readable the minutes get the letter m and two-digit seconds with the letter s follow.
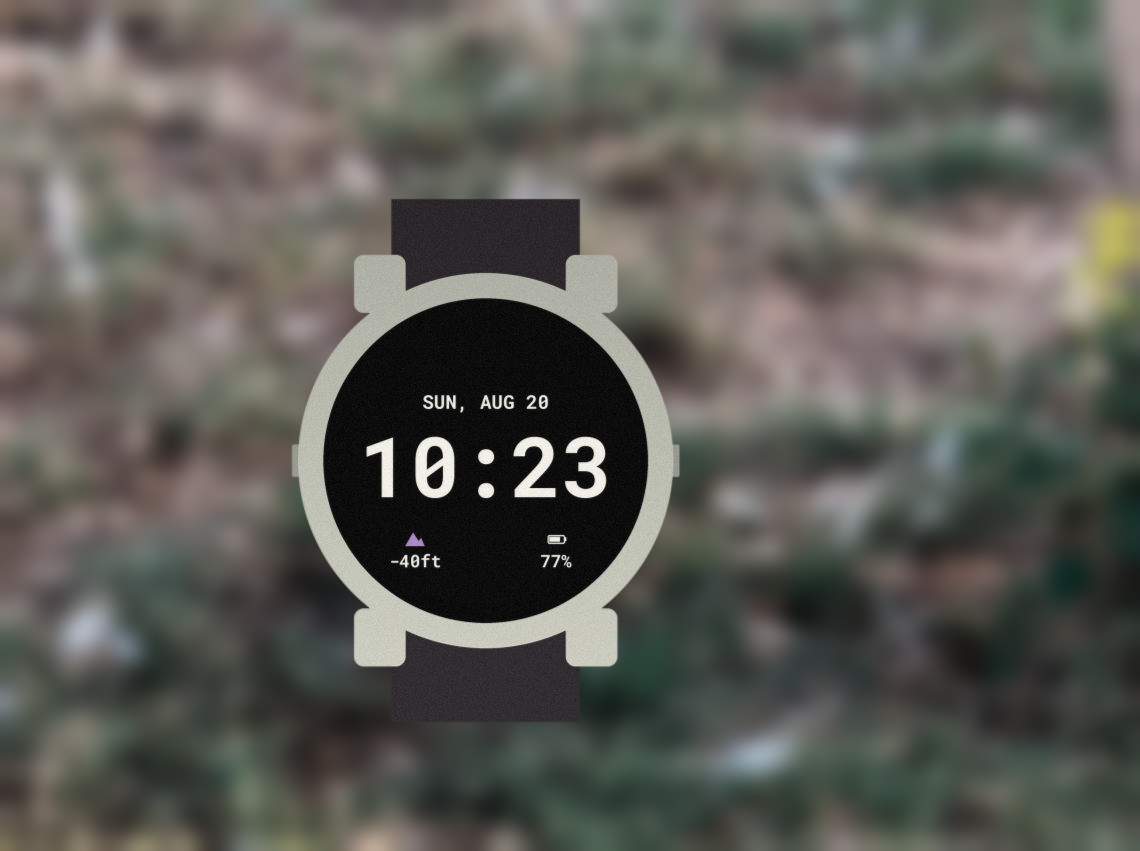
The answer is 10h23
